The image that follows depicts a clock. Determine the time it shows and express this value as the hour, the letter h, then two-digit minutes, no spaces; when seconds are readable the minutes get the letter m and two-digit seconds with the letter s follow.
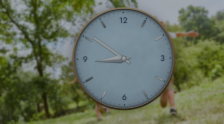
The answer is 8h51
